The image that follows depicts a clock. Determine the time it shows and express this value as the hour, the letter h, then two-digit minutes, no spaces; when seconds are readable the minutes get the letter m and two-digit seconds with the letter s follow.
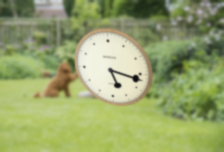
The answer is 5h17
